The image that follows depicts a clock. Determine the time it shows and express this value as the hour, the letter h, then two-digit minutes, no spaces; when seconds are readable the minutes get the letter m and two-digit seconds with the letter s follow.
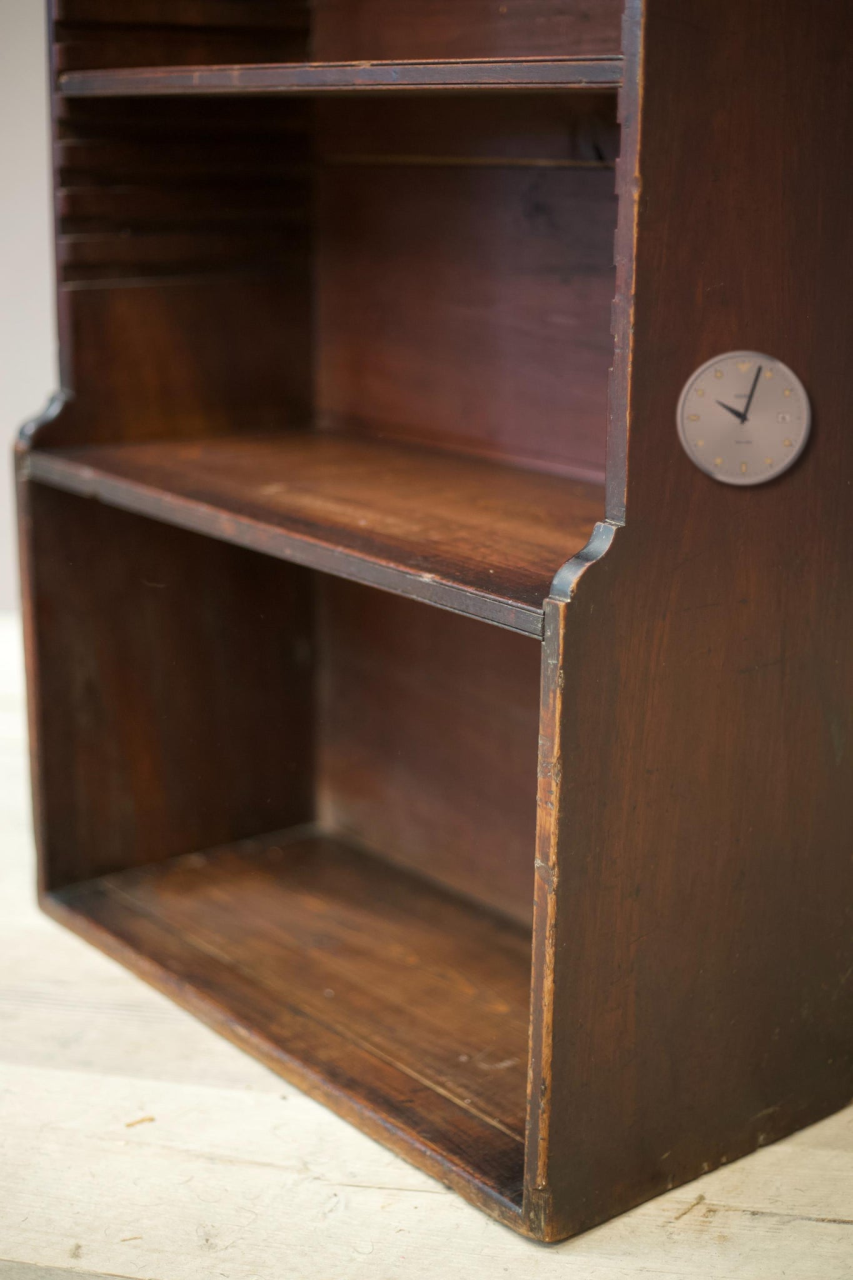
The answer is 10h03
